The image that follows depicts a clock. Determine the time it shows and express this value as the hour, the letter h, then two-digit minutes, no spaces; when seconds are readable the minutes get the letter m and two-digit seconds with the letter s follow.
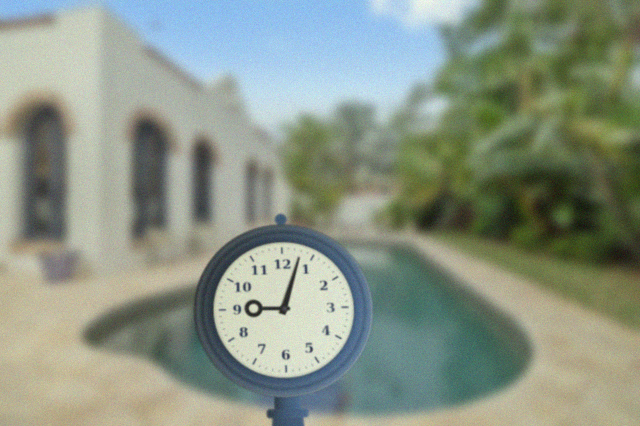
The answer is 9h03
